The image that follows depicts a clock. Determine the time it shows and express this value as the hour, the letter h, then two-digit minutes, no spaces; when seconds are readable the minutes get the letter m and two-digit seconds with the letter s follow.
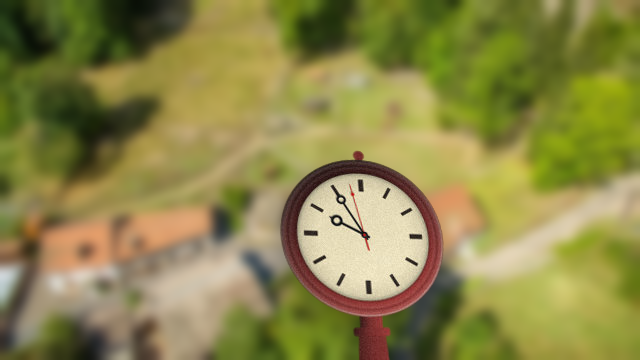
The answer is 9h54m58s
